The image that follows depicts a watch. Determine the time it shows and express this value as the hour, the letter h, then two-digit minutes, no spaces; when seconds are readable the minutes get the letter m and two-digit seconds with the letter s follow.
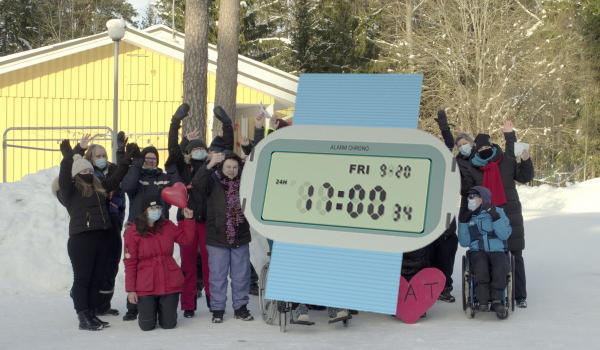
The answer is 17h00m34s
